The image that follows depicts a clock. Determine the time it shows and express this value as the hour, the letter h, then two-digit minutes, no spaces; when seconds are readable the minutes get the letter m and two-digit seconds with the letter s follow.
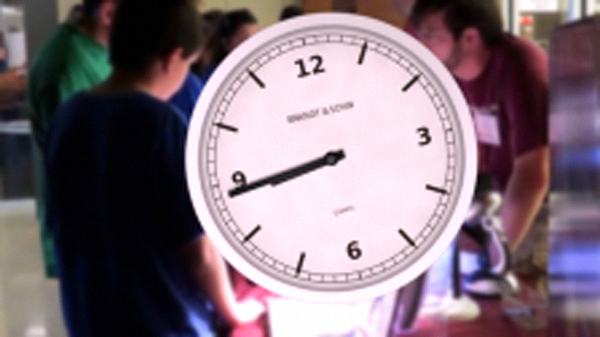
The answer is 8h44
